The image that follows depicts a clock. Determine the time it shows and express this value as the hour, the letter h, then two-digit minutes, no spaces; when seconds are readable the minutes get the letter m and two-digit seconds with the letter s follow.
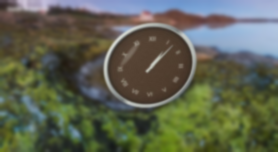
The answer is 1h07
